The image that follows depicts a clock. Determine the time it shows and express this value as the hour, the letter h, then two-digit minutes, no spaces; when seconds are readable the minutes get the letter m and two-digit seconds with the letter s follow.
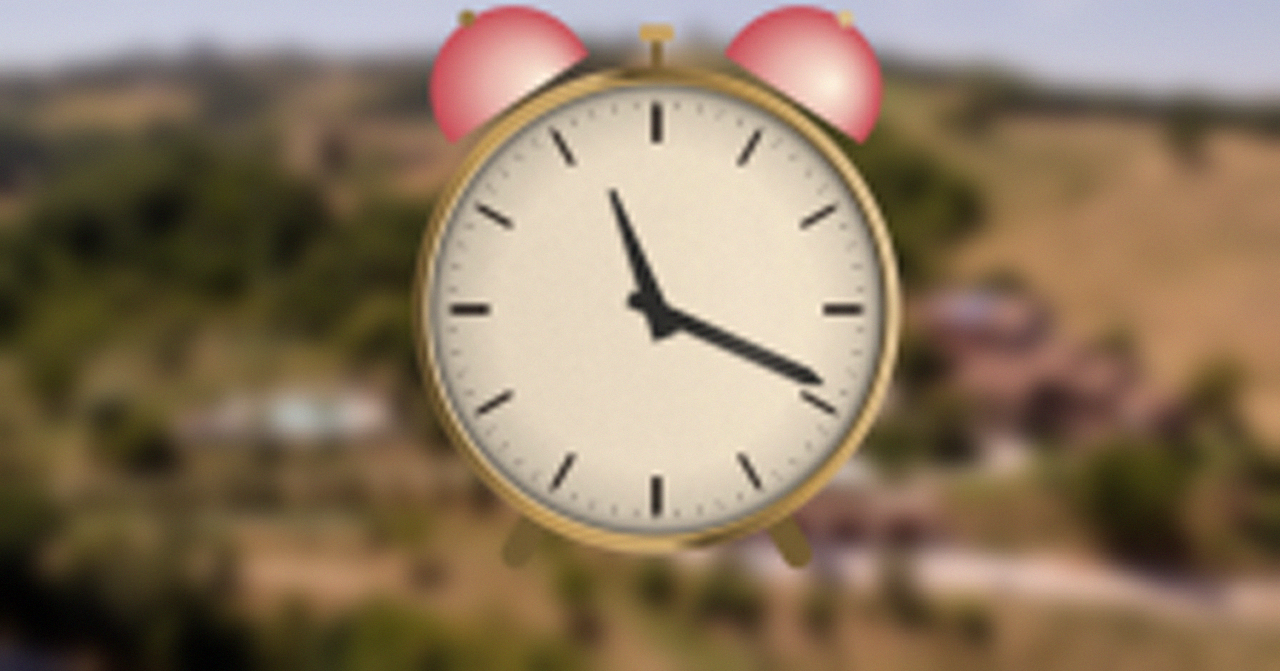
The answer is 11h19
